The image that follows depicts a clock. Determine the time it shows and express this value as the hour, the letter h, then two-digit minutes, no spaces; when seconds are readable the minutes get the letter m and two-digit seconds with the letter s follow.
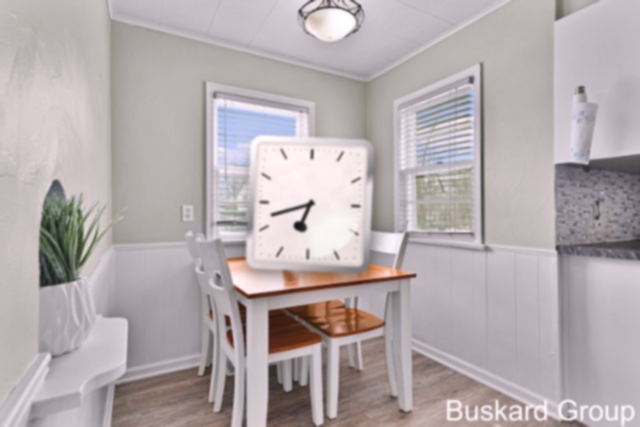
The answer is 6h42
